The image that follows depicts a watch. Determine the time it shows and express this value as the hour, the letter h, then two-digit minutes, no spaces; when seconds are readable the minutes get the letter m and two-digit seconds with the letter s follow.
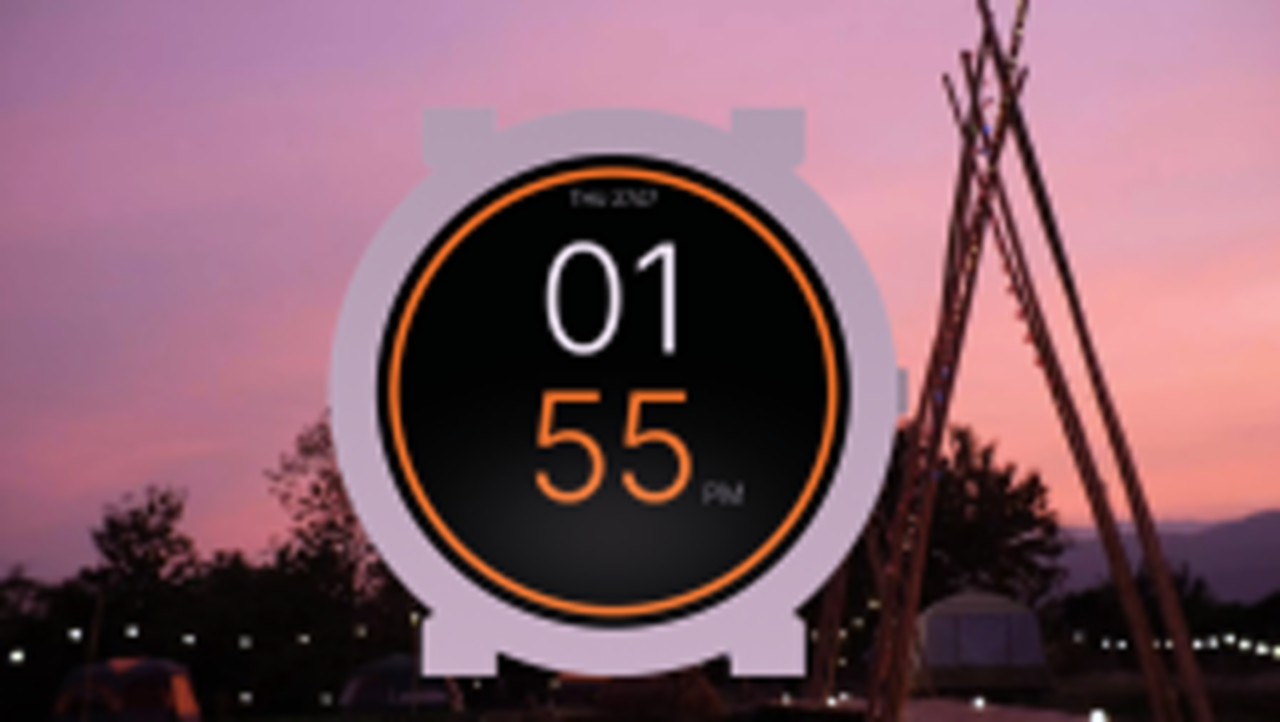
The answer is 1h55
